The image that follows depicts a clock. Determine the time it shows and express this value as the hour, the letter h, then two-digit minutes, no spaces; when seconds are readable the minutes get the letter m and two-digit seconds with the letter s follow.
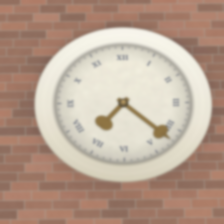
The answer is 7h22
